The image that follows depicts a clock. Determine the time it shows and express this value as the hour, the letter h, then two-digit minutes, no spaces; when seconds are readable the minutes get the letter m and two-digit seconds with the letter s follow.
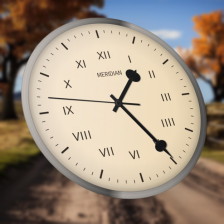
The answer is 1h24m47s
